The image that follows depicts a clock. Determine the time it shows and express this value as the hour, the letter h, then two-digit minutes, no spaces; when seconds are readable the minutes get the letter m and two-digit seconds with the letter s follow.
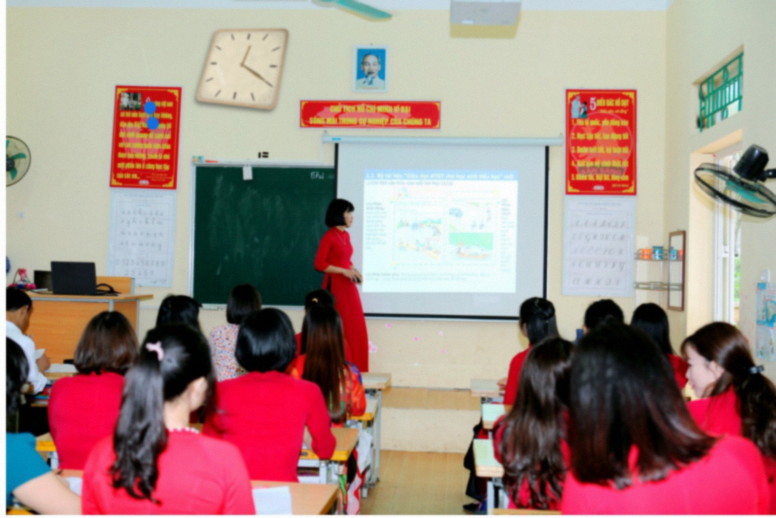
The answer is 12h20
